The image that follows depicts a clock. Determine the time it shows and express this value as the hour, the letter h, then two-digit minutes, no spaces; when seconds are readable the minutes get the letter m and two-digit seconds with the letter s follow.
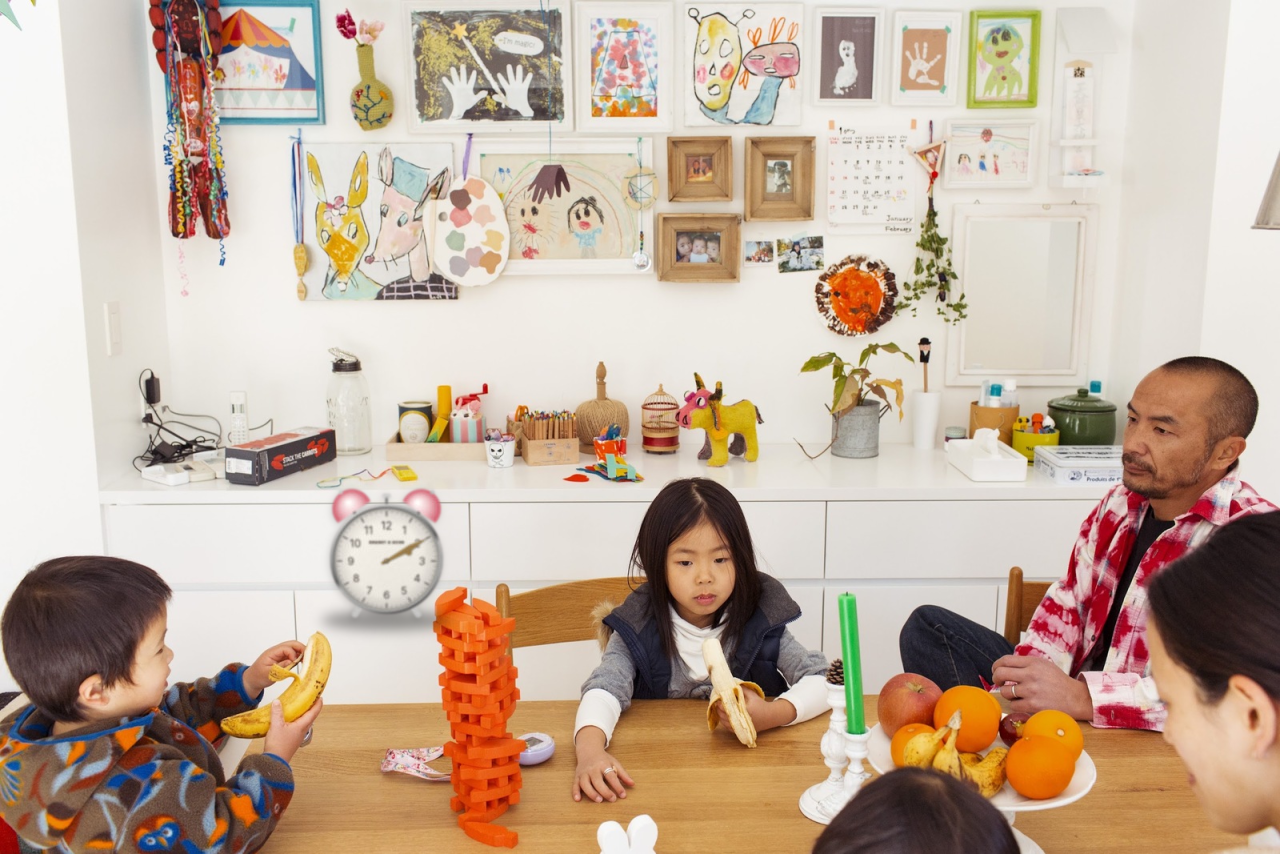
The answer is 2h10
